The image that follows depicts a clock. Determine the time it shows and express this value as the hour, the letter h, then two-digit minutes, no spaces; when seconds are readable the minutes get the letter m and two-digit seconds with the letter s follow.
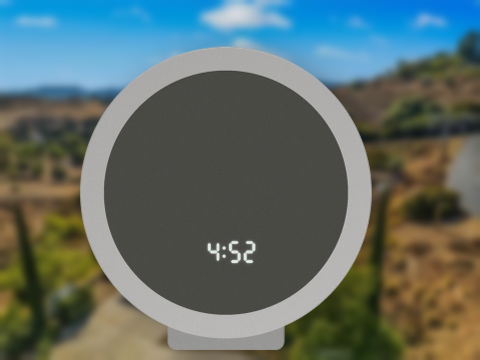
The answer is 4h52
